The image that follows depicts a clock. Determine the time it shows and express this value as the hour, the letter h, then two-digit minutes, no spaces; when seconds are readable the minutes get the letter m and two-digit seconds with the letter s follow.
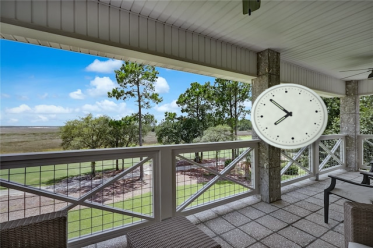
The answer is 7h53
